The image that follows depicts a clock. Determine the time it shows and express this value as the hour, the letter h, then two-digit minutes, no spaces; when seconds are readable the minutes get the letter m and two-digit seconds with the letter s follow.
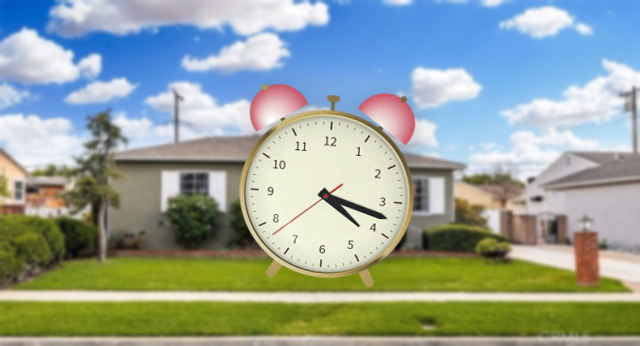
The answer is 4h17m38s
